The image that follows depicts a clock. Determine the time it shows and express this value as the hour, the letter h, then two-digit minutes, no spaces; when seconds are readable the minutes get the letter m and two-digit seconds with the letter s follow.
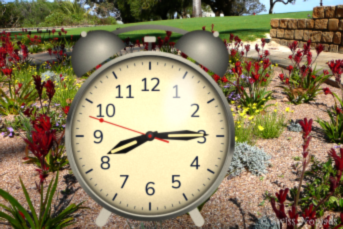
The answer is 8h14m48s
